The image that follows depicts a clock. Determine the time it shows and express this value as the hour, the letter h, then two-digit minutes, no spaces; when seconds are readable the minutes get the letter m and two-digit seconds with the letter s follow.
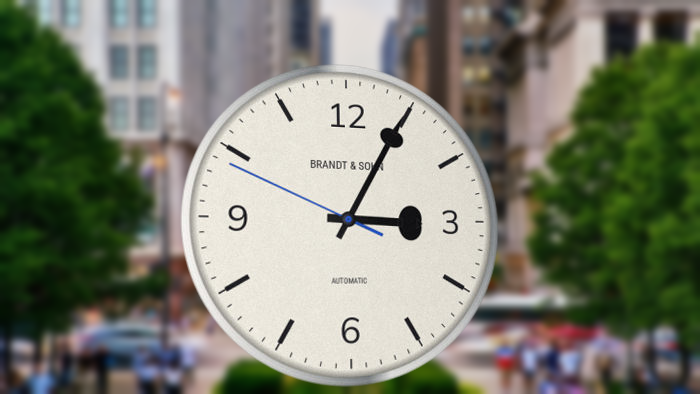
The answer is 3h04m49s
